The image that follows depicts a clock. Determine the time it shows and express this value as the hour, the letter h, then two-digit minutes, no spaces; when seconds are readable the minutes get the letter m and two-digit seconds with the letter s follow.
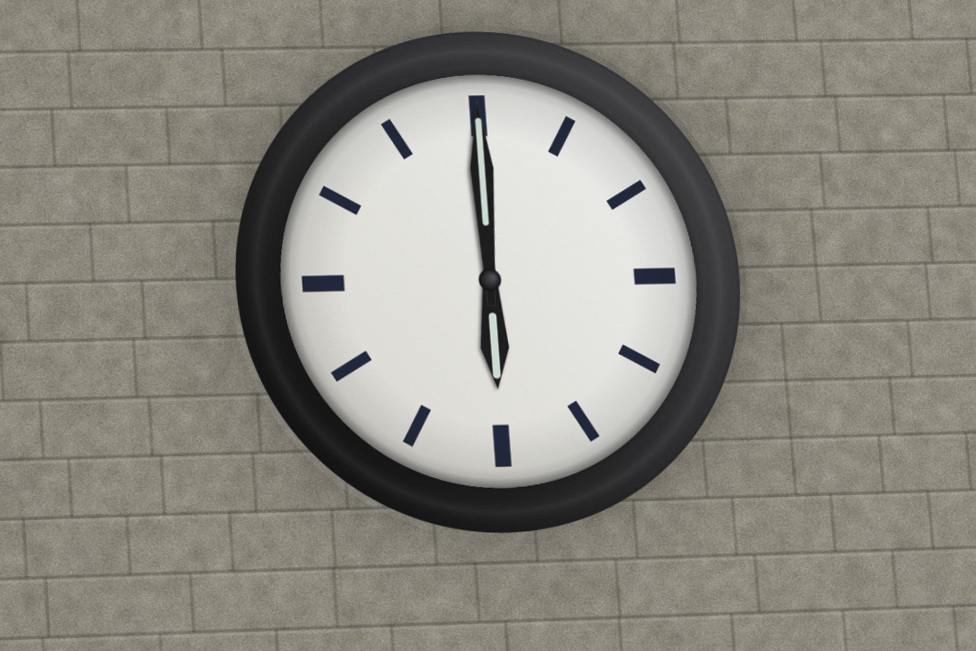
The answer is 6h00
